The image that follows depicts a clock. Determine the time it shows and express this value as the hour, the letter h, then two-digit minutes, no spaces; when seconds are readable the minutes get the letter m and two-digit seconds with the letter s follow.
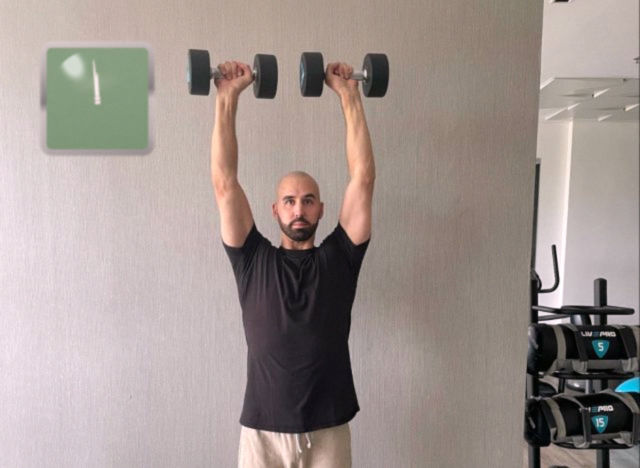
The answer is 11h59
